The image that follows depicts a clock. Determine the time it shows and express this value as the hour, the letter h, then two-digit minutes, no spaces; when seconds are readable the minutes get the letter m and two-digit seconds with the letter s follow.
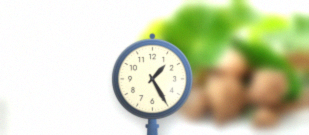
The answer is 1h25
